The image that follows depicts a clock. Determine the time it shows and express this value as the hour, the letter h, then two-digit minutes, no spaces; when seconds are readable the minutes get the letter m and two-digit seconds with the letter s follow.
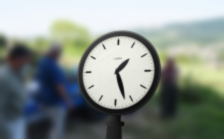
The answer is 1h27
